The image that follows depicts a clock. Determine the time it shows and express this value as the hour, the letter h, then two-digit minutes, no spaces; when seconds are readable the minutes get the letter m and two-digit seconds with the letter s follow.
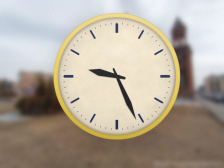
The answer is 9h26
